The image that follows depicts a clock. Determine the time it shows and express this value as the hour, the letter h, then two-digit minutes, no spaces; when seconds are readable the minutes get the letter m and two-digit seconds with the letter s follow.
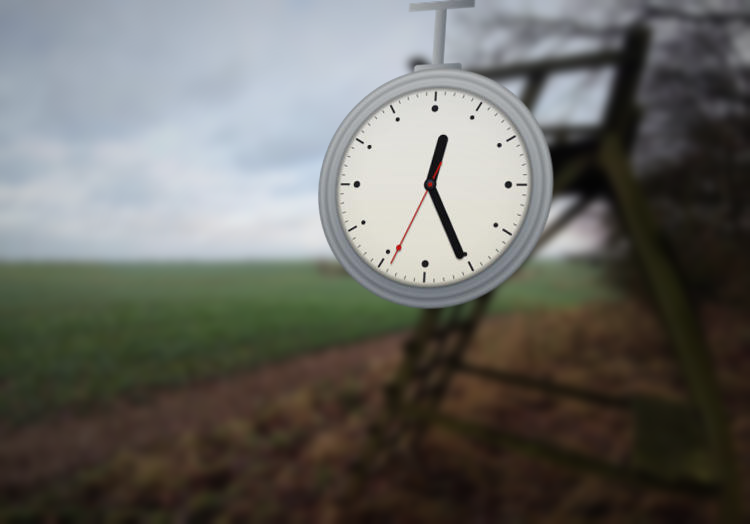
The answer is 12h25m34s
